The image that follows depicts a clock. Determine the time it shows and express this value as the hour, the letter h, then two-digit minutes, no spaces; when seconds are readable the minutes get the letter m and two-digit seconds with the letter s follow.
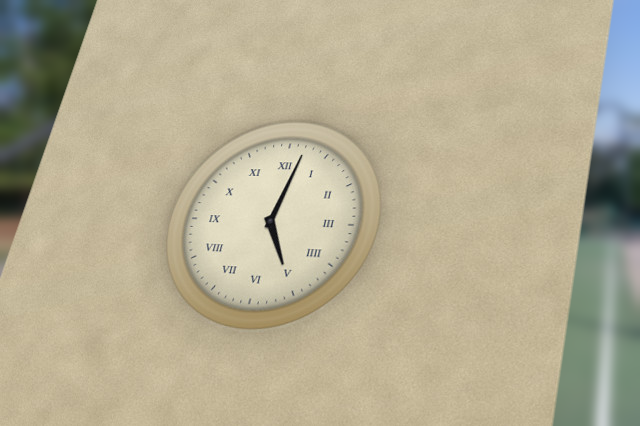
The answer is 5h02
